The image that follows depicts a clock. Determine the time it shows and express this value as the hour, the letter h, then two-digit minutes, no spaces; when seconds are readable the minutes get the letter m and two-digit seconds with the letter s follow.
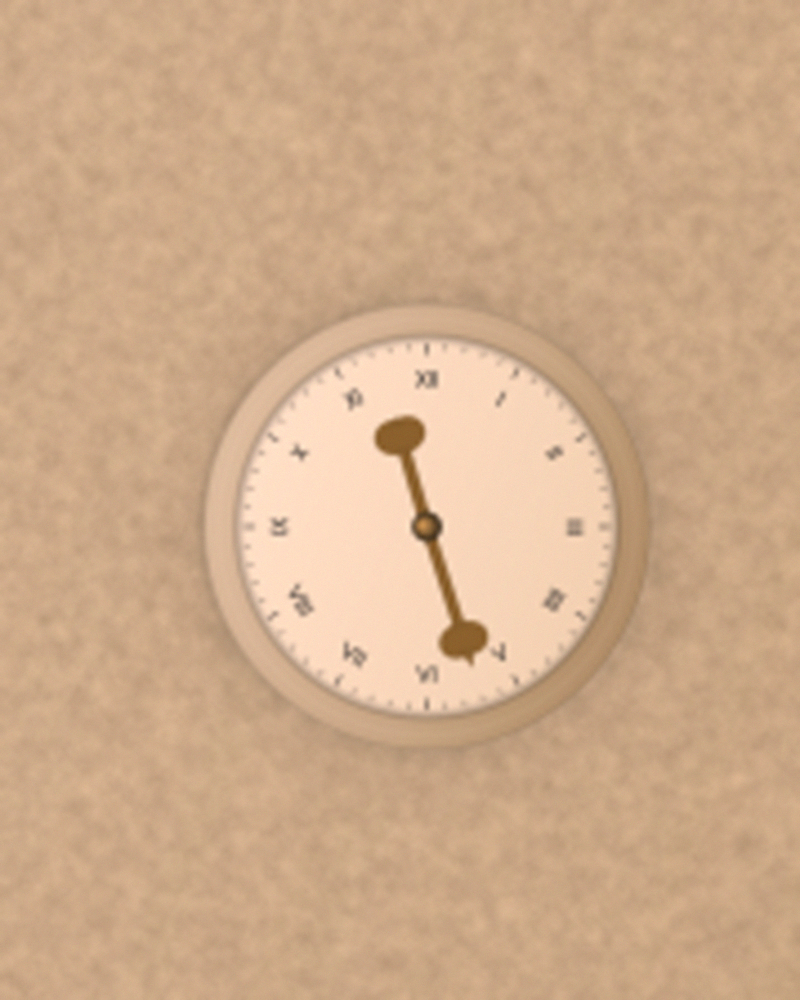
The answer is 11h27
